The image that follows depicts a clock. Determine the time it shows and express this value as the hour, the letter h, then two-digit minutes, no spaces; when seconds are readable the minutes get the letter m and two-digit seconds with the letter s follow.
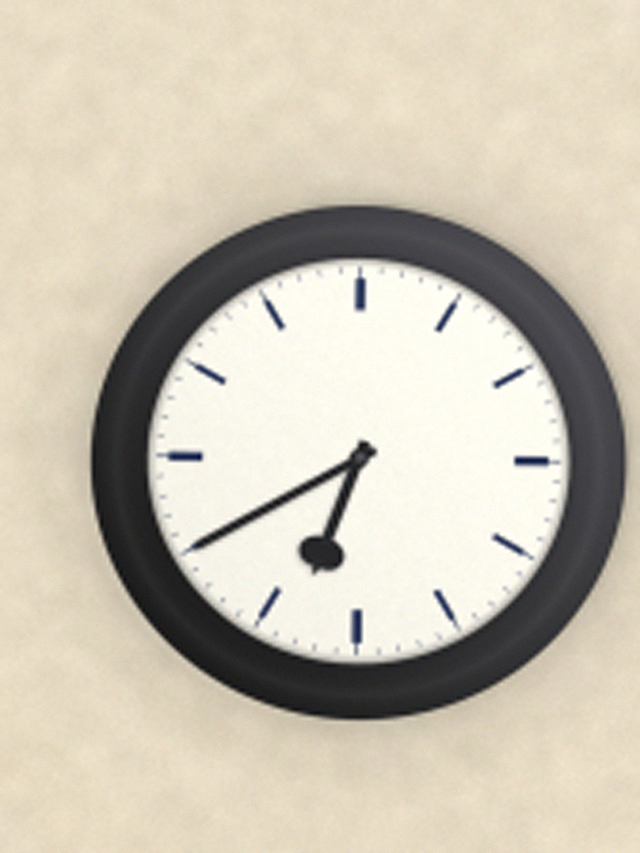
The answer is 6h40
